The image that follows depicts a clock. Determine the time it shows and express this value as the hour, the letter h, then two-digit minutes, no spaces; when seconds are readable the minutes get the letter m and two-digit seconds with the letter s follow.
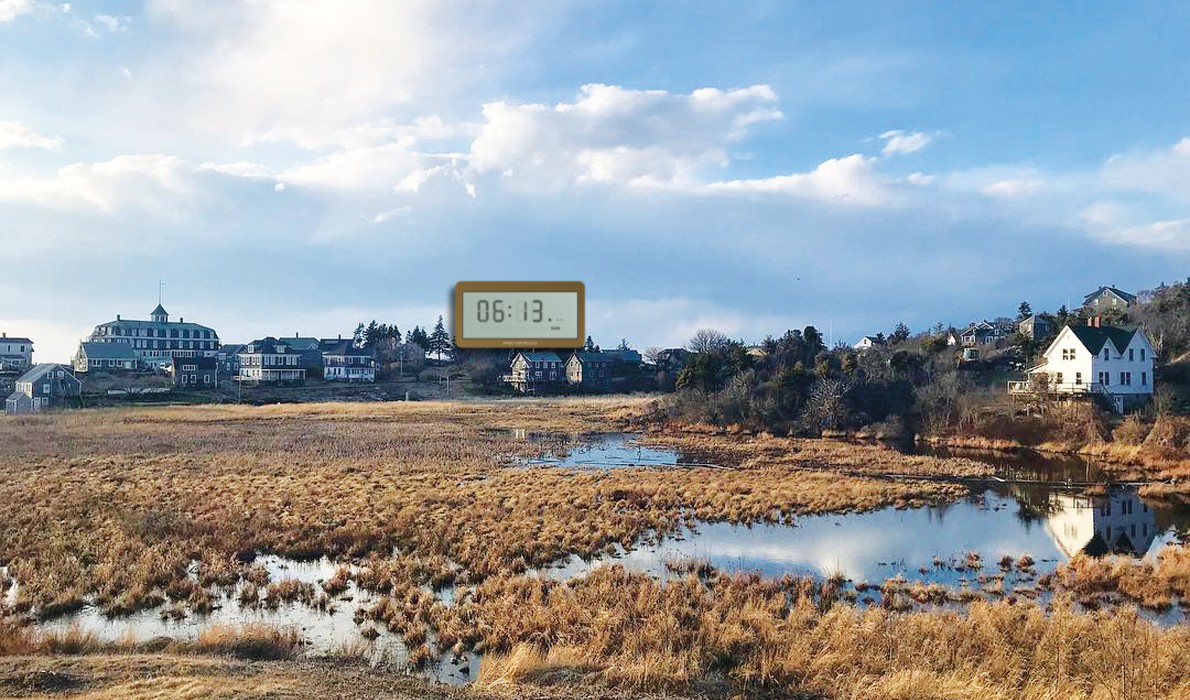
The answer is 6h13
